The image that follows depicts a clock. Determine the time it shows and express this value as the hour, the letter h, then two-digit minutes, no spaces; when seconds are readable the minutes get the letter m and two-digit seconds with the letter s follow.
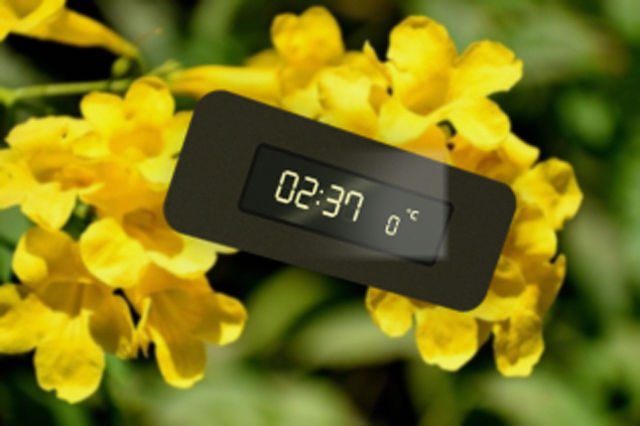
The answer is 2h37
